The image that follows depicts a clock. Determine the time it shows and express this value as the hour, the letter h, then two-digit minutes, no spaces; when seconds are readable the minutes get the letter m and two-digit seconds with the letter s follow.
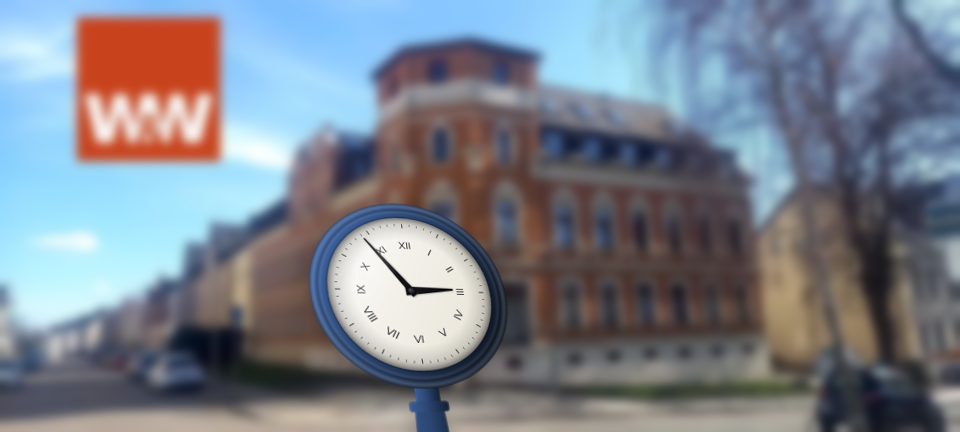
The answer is 2h54
